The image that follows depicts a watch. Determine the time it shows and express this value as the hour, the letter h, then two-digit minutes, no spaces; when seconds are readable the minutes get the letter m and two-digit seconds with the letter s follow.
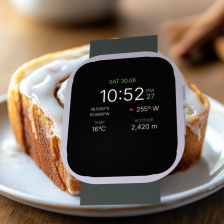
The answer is 10h52m27s
